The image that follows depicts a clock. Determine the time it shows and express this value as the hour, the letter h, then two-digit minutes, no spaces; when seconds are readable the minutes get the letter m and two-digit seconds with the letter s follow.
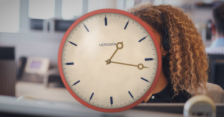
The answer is 1h17
